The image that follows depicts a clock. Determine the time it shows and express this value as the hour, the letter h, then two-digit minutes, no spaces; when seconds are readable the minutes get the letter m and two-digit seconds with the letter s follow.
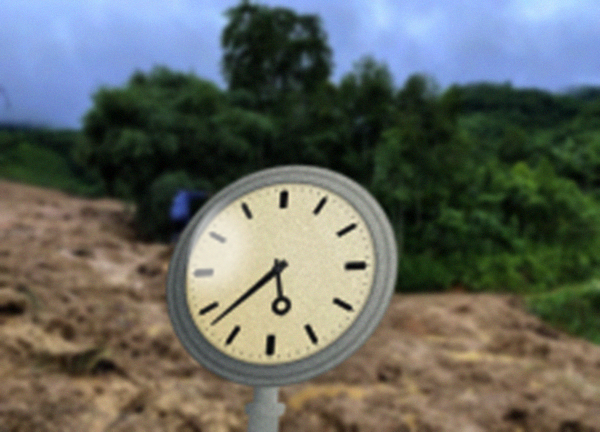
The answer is 5h38
